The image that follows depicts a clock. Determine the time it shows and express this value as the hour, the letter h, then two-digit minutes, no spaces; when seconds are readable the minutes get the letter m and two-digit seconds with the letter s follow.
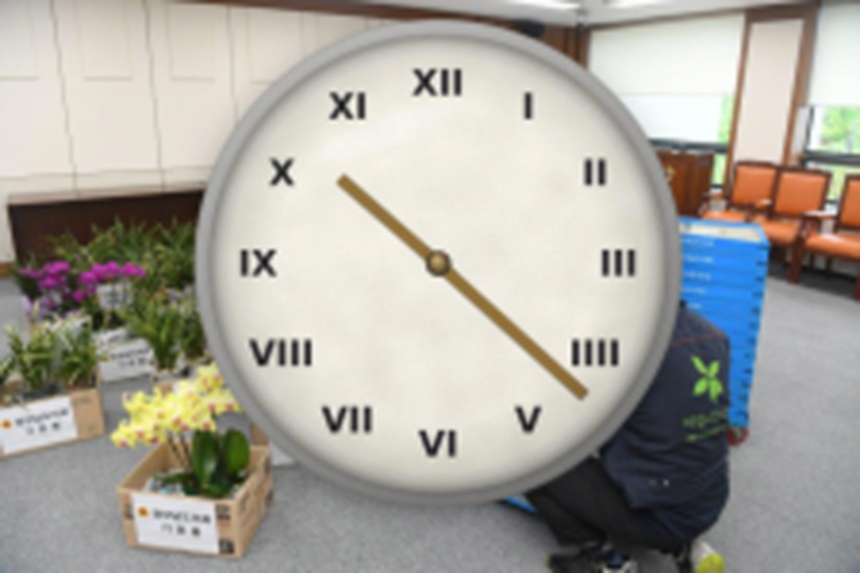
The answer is 10h22
